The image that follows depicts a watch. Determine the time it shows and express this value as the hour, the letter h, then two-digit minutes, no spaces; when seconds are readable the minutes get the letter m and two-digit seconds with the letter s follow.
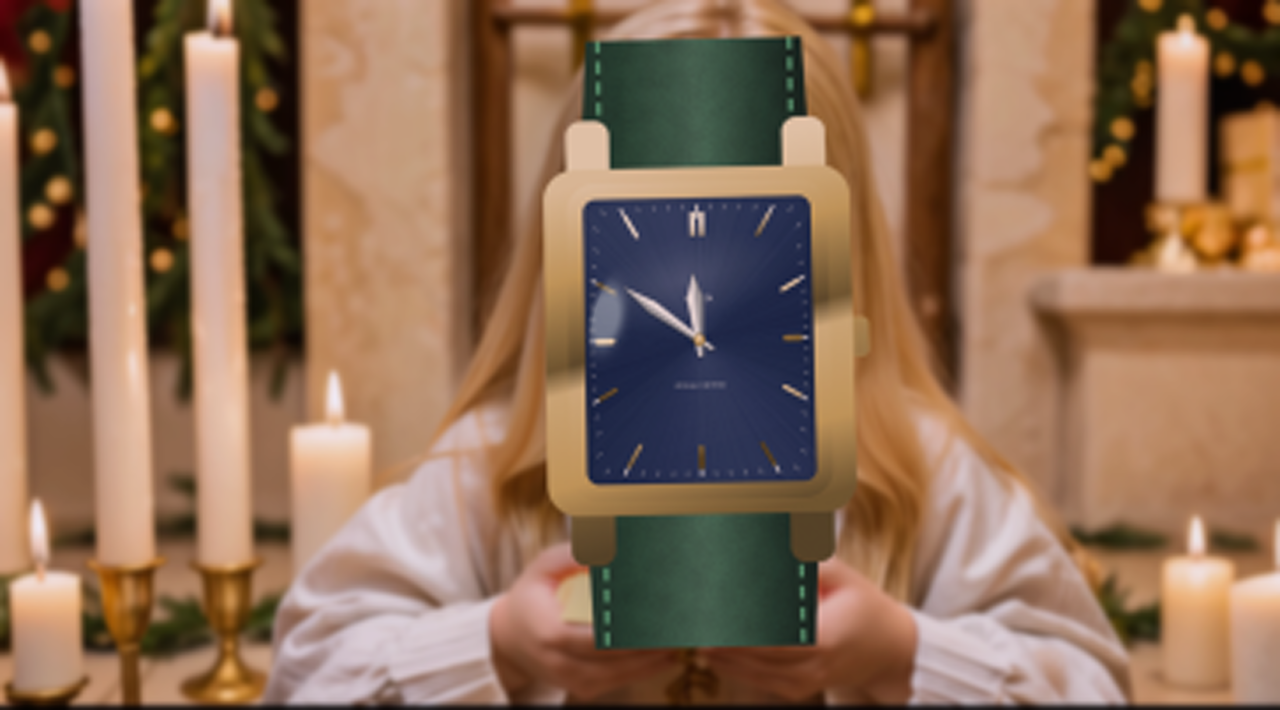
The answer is 11h51
